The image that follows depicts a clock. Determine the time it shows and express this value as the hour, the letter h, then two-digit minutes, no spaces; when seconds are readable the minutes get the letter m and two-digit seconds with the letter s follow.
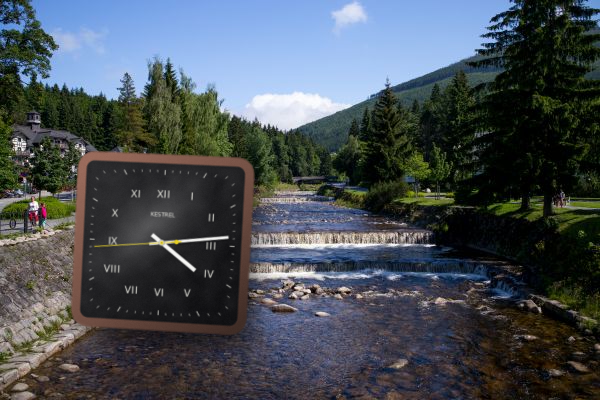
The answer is 4h13m44s
